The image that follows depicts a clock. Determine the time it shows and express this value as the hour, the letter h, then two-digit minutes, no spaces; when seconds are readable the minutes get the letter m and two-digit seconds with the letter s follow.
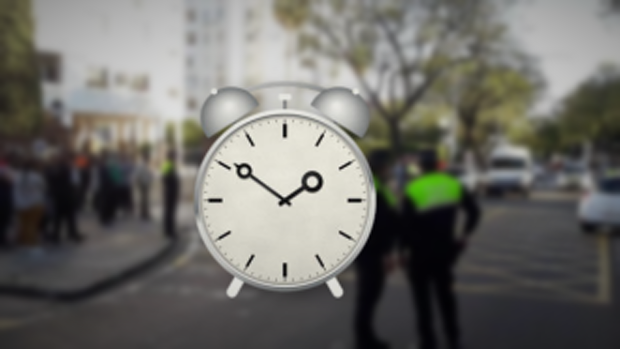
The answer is 1h51
